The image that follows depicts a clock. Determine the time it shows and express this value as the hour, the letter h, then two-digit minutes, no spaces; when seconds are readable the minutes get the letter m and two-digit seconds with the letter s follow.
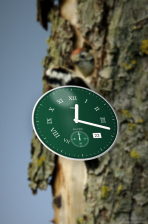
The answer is 12h18
